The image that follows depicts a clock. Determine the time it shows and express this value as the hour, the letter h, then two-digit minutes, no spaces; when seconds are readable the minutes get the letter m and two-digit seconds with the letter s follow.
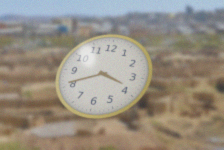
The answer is 3h41
